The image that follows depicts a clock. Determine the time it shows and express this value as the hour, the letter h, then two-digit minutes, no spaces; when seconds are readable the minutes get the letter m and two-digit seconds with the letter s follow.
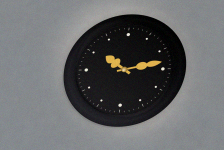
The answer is 10h13
